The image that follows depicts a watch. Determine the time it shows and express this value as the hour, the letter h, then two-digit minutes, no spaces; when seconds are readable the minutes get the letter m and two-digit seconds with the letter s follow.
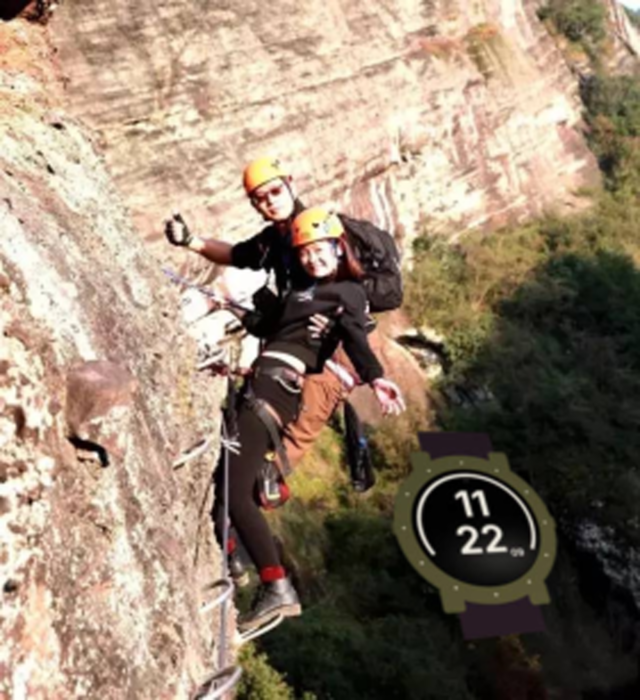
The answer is 11h22
